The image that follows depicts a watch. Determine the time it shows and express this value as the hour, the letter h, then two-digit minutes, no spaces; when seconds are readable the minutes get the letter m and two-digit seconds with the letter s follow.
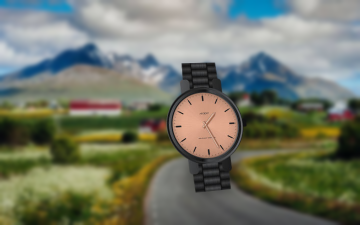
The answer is 1h26
